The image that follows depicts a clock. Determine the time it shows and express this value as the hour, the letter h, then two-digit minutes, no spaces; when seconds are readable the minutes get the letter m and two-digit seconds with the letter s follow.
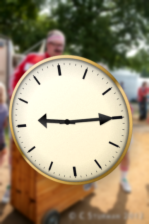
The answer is 9h15
